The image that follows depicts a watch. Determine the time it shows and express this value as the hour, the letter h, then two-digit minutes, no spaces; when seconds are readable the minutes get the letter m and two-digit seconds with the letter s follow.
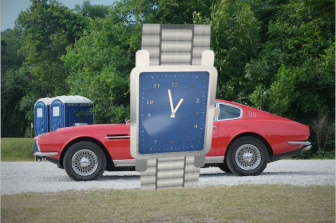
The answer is 12h58
